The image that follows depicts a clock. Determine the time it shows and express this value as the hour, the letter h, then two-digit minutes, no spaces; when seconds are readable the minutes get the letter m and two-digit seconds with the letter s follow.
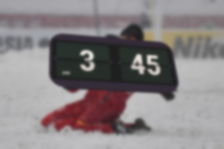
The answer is 3h45
